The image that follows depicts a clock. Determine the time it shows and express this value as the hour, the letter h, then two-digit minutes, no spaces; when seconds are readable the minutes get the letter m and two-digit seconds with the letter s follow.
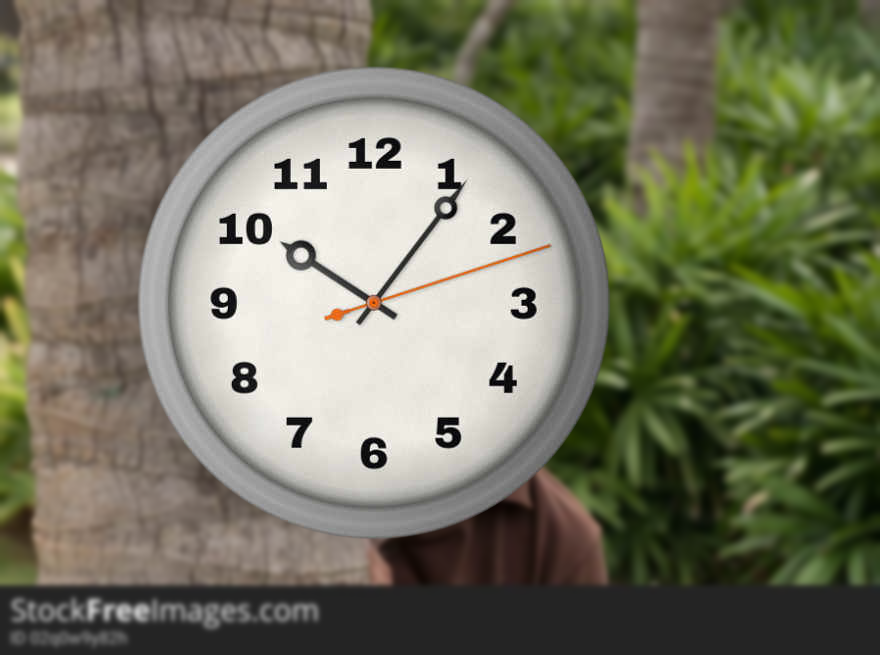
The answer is 10h06m12s
